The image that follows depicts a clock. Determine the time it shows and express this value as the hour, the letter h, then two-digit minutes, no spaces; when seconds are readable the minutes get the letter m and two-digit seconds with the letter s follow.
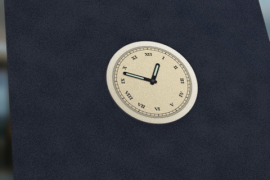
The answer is 12h48
